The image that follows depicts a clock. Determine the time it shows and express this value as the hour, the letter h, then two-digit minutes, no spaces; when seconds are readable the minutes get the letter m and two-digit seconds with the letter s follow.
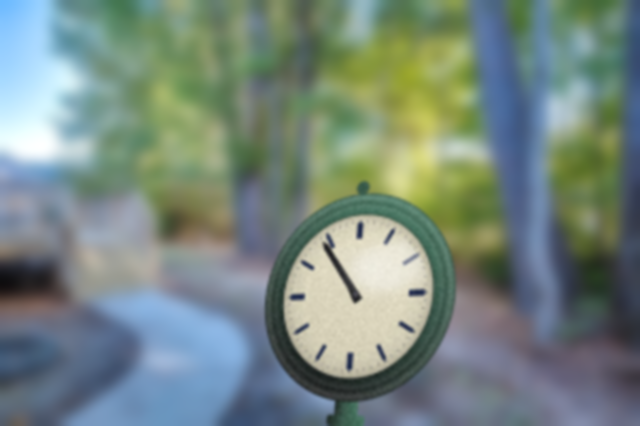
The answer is 10h54
